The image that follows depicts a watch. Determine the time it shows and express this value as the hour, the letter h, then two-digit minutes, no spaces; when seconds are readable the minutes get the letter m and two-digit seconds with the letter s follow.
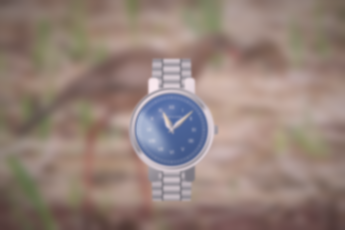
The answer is 11h08
